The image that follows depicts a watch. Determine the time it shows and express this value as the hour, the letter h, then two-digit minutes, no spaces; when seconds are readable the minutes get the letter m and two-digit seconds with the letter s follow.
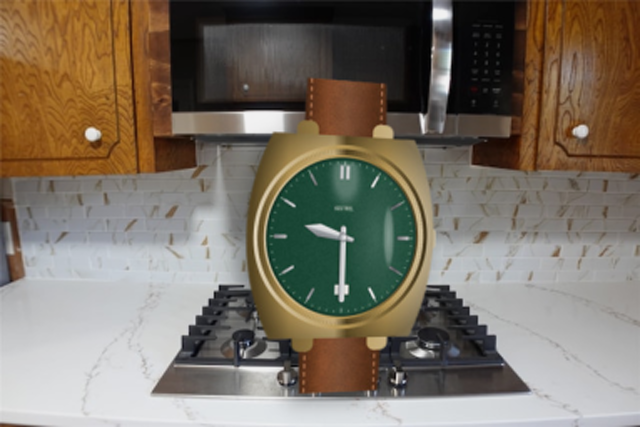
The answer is 9h30
